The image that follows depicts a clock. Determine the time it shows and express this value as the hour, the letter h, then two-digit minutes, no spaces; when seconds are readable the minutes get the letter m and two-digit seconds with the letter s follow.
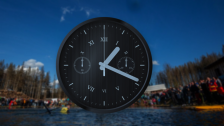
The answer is 1h19
